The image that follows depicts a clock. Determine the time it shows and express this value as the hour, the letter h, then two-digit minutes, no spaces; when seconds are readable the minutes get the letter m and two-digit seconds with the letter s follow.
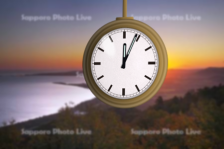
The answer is 12h04
